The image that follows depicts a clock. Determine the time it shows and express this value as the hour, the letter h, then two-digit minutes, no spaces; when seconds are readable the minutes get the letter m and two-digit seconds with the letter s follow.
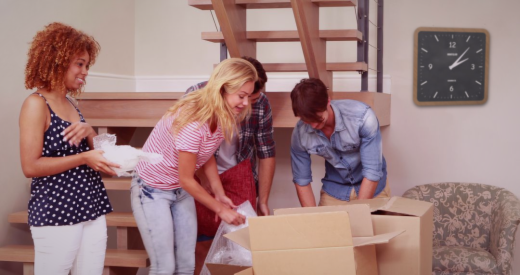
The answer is 2h07
